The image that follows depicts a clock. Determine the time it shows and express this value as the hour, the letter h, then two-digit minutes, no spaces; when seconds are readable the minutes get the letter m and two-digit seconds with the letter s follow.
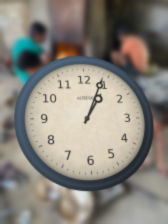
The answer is 1h04
